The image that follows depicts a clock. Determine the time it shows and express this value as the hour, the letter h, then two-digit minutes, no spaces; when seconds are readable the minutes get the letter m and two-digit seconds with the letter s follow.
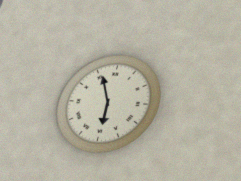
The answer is 5h56
